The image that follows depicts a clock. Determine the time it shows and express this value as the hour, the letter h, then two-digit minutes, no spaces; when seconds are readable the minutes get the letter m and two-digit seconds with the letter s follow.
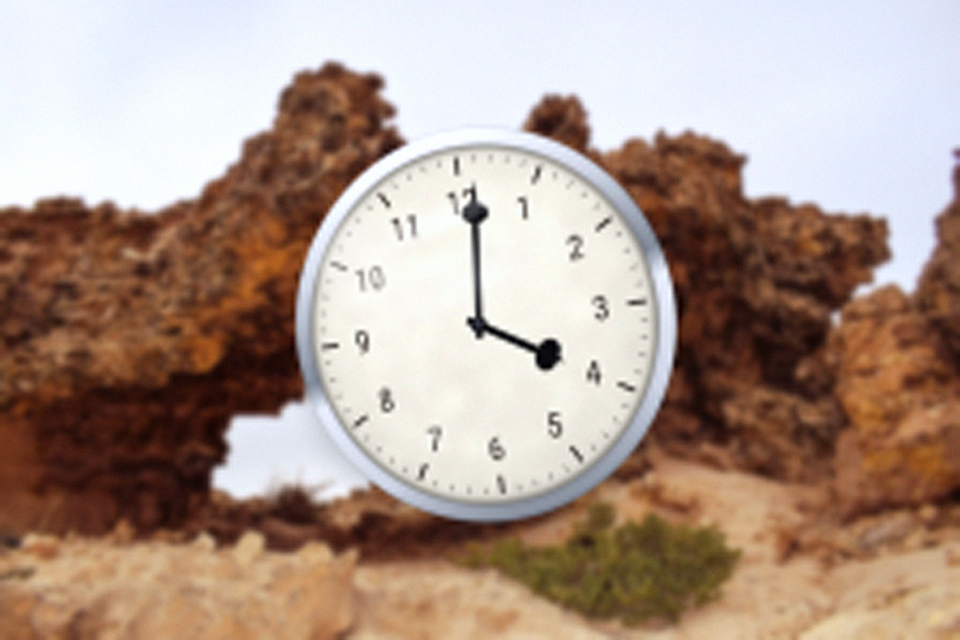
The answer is 4h01
